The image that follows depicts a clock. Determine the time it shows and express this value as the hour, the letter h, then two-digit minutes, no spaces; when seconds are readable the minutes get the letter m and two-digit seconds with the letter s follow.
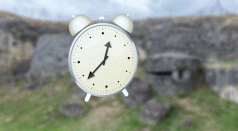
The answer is 12h38
